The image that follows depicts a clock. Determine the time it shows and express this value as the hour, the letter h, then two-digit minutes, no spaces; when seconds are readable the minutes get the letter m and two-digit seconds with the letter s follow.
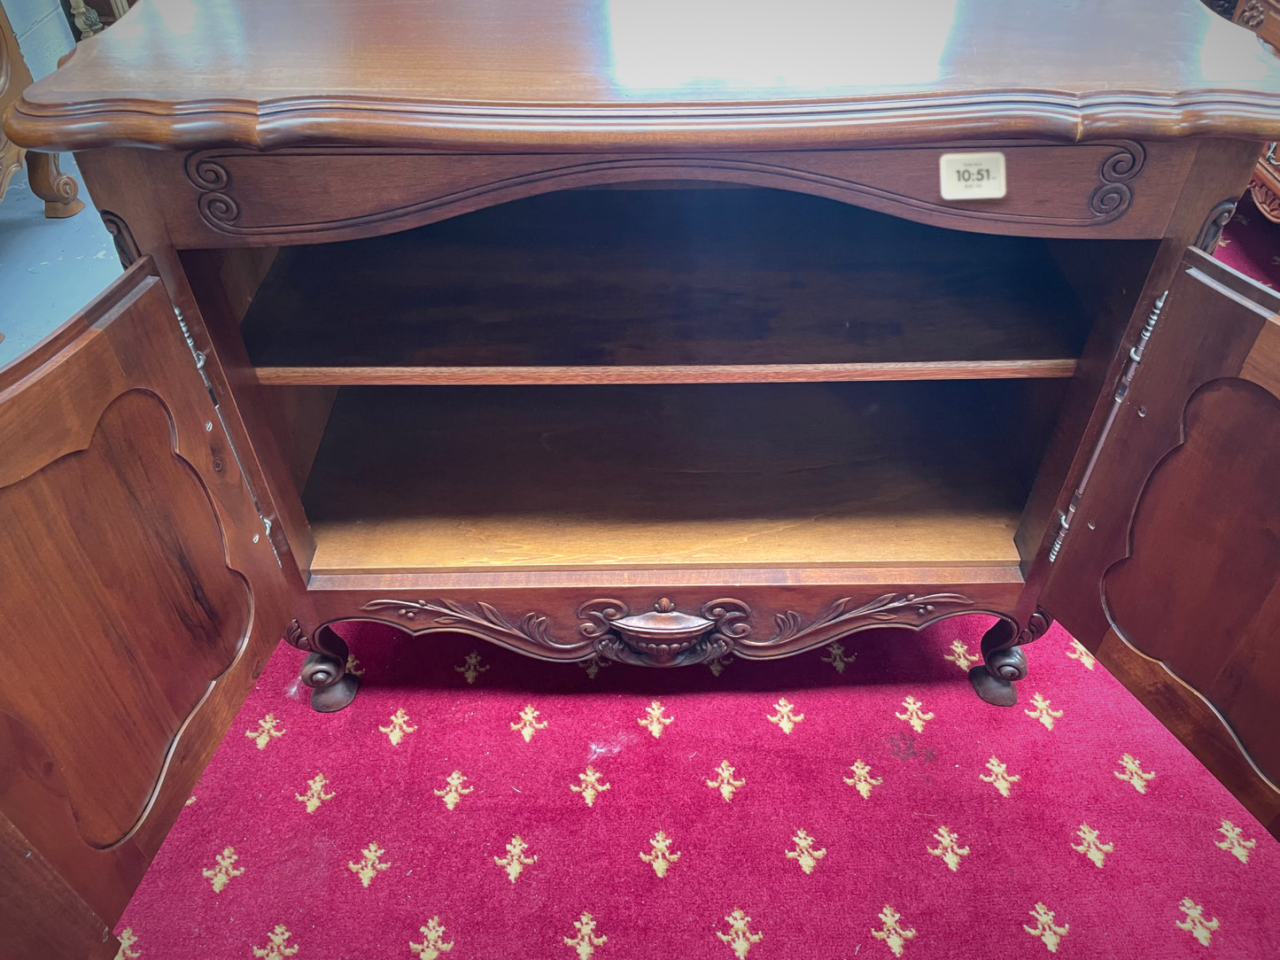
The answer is 10h51
